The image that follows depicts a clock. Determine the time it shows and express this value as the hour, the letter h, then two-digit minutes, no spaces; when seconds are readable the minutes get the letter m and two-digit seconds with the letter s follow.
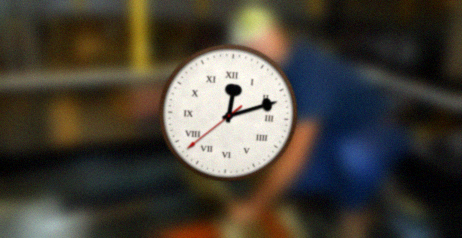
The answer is 12h11m38s
